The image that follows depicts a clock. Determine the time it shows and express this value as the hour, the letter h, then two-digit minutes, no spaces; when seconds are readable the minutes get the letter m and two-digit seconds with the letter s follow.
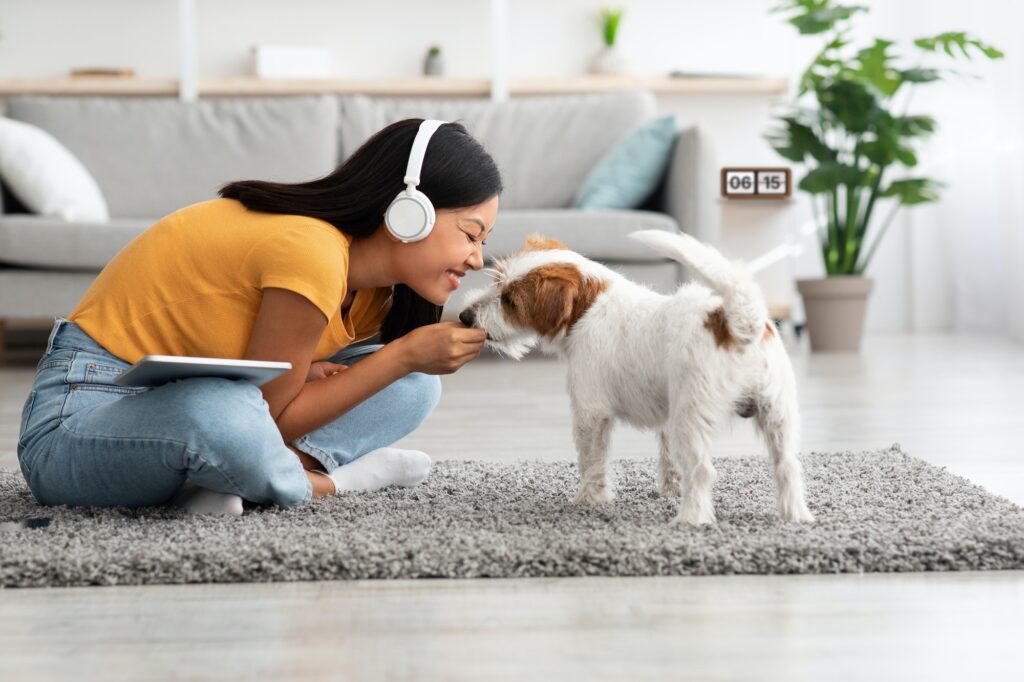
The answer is 6h15
